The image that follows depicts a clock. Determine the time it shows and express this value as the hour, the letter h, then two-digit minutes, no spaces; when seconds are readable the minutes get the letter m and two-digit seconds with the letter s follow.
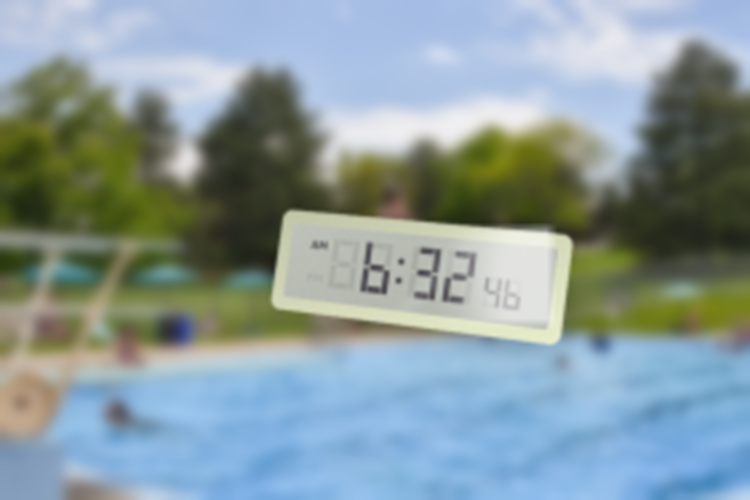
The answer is 6h32m46s
